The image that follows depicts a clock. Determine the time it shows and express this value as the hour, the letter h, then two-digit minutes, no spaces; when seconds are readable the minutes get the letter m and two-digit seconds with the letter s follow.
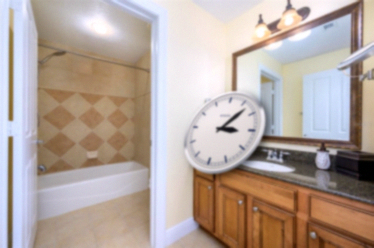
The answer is 3h07
